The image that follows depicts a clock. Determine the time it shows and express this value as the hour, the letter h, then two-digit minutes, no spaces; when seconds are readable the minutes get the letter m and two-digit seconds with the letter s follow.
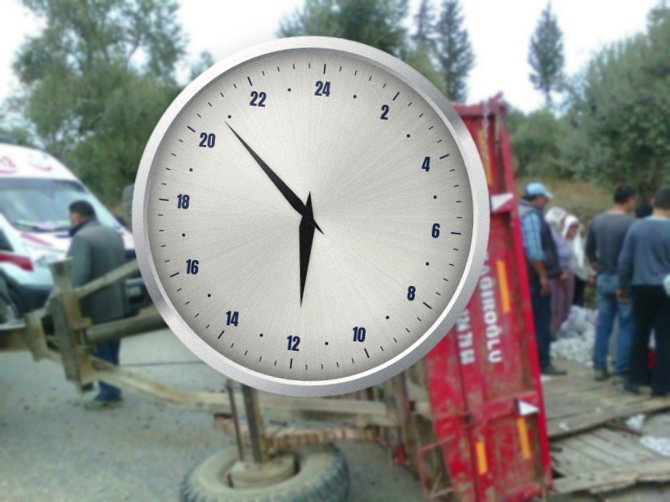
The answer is 11h52
